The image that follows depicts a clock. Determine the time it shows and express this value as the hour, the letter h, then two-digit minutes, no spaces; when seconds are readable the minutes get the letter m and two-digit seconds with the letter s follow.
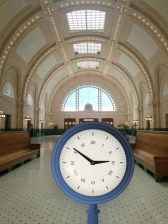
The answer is 2h51
